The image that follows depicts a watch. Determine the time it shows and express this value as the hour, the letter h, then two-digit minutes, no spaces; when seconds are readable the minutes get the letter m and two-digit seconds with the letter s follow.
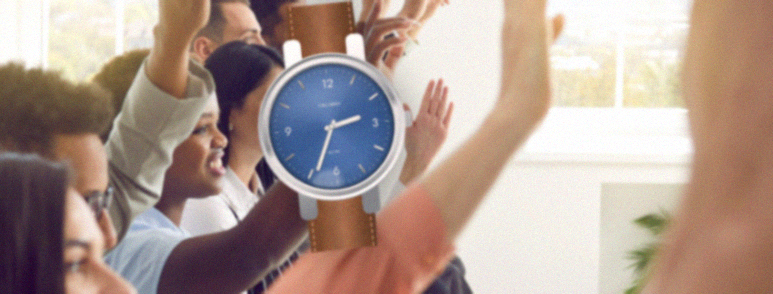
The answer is 2h34
